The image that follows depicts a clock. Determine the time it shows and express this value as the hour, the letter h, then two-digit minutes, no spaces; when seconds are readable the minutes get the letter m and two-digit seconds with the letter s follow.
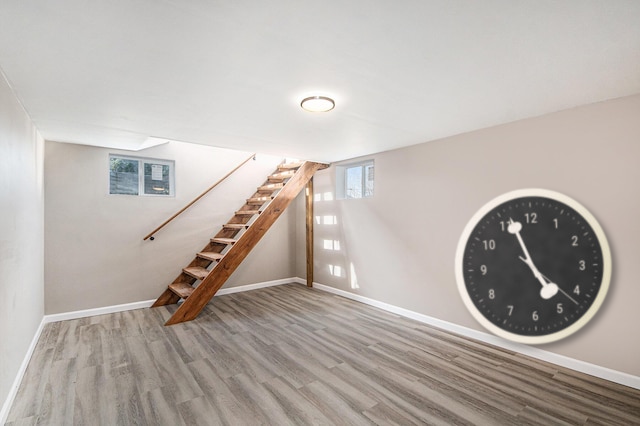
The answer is 4h56m22s
